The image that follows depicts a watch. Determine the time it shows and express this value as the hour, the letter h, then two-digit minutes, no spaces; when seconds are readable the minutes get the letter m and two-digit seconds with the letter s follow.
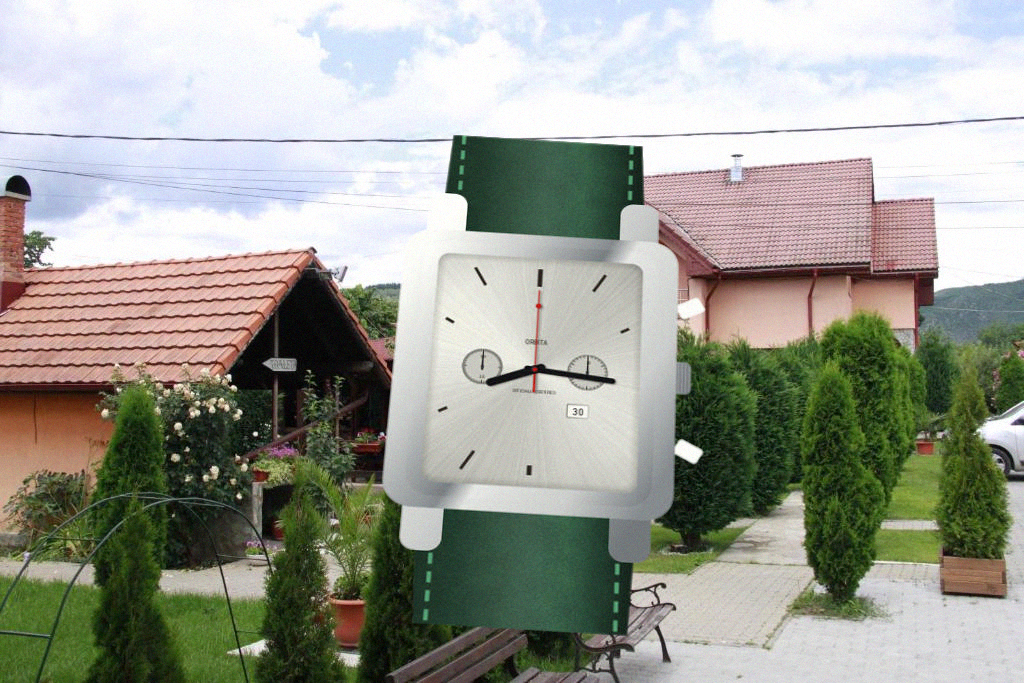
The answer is 8h16
